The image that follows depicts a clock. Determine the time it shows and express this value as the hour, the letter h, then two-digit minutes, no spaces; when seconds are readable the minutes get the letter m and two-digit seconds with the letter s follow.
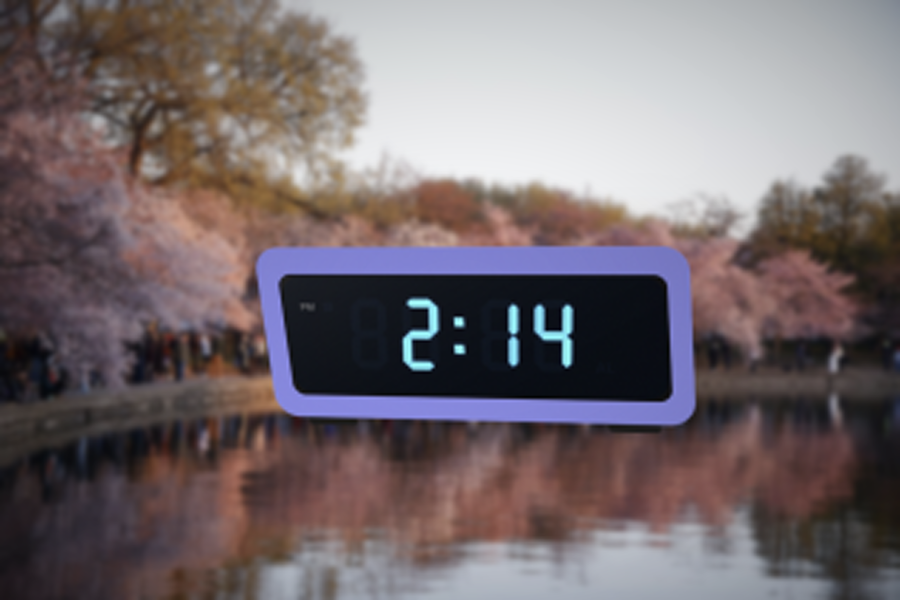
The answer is 2h14
